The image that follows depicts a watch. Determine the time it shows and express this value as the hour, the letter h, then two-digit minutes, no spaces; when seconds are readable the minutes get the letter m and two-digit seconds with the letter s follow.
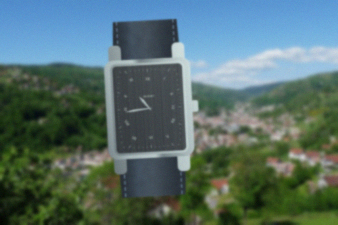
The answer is 10h44
